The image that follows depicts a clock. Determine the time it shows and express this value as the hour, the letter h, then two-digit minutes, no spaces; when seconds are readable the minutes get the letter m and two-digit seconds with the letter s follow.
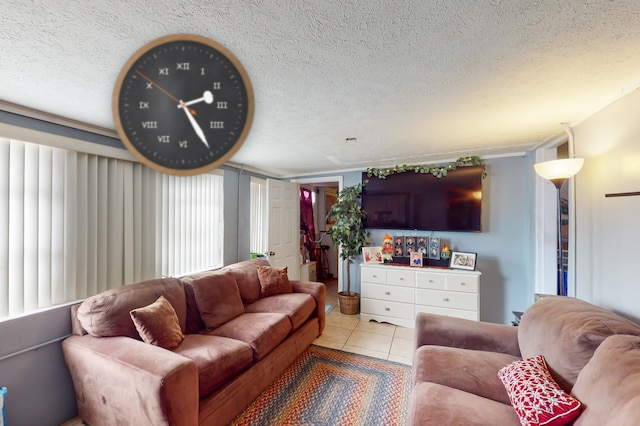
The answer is 2h24m51s
